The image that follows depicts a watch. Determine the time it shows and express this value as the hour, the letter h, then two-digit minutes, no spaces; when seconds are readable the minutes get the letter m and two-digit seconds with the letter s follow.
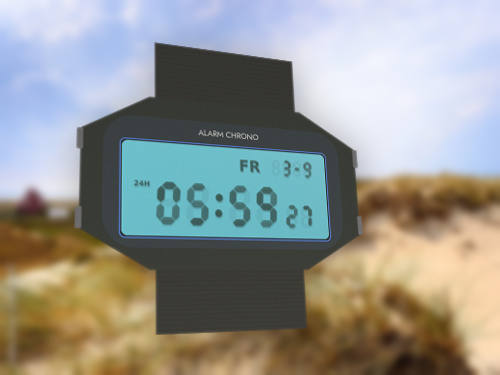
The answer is 5h59m27s
